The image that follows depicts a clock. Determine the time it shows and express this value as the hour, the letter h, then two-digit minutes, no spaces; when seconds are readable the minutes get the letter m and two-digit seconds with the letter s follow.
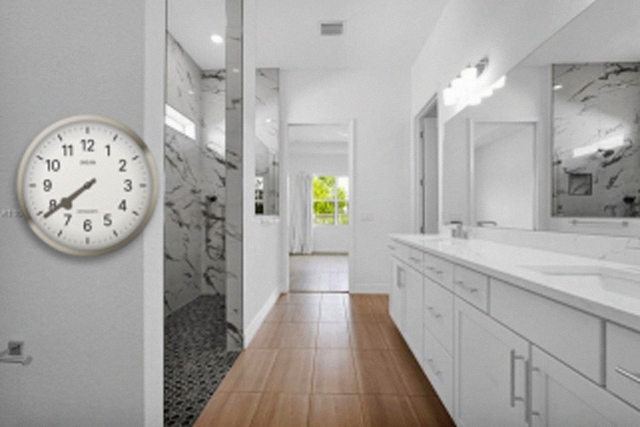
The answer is 7h39
